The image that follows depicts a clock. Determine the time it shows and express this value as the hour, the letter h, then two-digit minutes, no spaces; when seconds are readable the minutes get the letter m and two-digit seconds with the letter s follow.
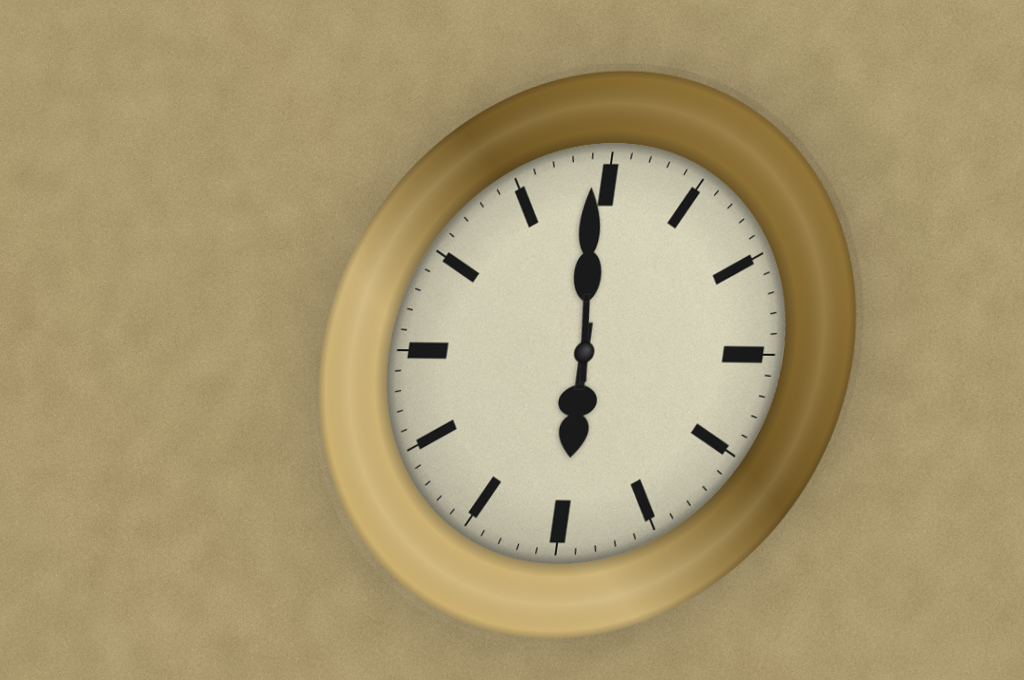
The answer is 5h59
